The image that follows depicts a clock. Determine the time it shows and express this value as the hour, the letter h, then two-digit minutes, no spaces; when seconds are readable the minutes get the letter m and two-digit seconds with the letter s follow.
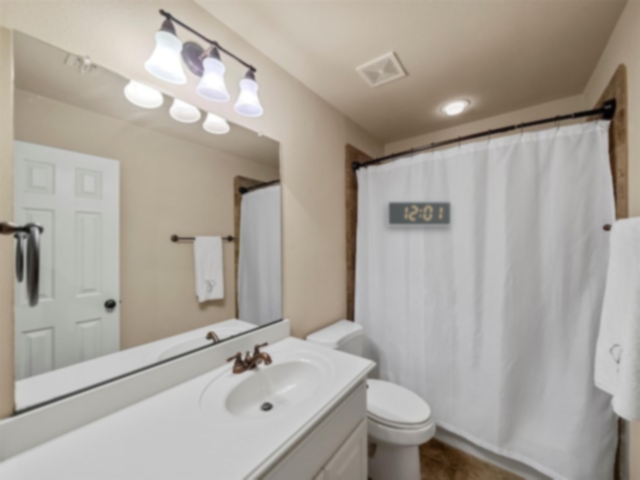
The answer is 12h01
